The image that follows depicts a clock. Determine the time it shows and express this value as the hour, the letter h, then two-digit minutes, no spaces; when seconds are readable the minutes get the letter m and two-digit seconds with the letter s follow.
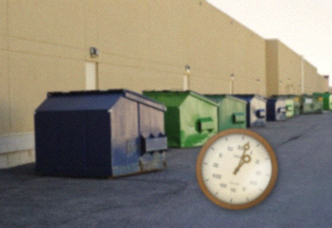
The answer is 1h02
